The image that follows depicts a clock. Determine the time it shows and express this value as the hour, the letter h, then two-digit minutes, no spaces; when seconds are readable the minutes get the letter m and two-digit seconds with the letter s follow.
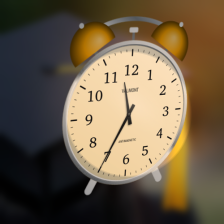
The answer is 11h35
